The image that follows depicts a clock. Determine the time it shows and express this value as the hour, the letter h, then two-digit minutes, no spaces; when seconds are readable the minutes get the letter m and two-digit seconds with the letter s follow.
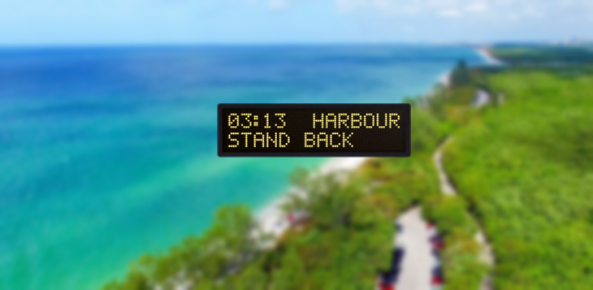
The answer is 3h13
